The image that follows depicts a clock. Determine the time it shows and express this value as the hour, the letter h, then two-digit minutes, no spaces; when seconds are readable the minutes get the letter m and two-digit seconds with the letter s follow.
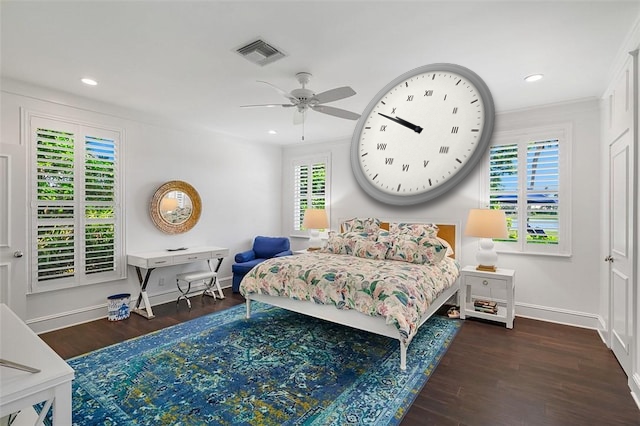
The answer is 9h48
